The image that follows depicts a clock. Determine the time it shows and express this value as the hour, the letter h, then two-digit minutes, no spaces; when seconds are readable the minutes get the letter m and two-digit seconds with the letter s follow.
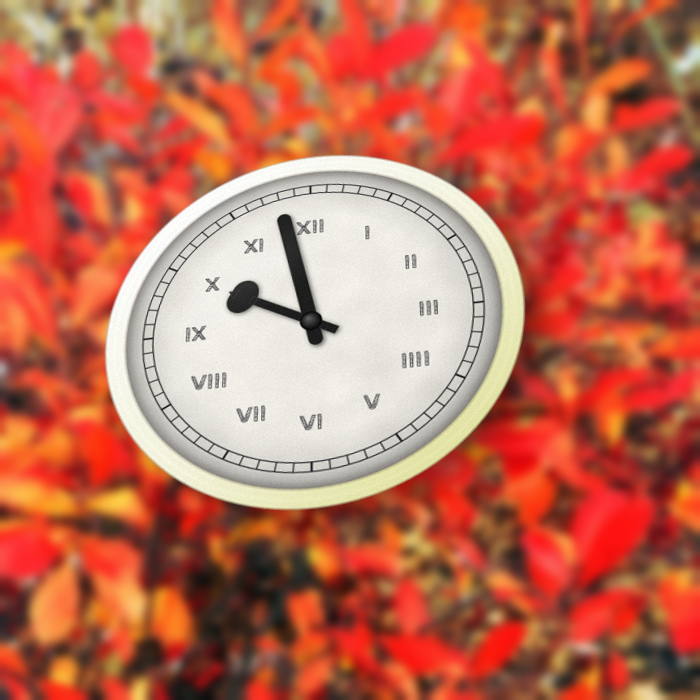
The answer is 9h58
